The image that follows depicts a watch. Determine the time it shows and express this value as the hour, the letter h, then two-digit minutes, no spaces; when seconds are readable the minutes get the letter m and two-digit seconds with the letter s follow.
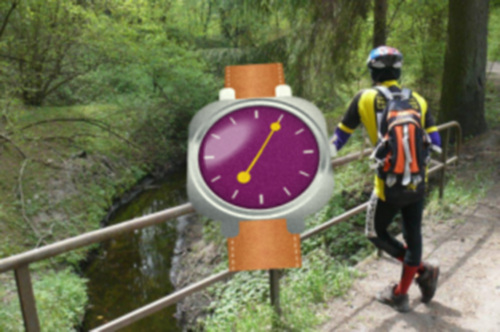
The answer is 7h05
